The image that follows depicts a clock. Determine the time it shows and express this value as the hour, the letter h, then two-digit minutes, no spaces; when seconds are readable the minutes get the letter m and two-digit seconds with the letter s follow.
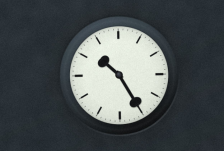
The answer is 10h25
